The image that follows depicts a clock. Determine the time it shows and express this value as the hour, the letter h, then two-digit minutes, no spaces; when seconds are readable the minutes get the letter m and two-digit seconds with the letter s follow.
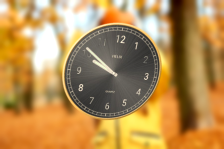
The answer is 9h51
